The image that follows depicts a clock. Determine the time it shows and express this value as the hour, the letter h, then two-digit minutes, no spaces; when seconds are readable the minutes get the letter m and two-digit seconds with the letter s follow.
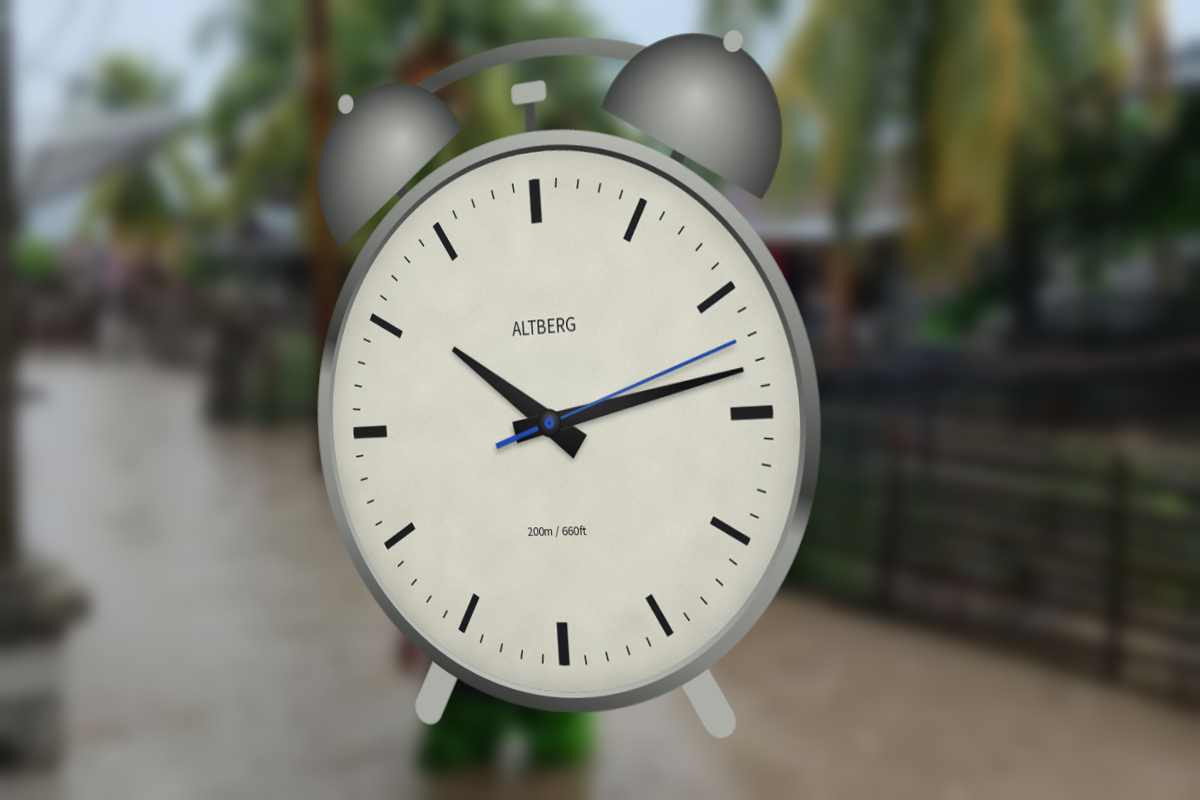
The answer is 10h13m12s
